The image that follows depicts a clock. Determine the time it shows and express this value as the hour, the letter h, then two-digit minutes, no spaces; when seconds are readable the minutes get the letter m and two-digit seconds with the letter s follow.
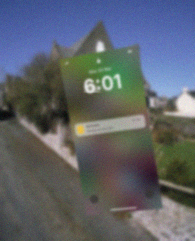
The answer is 6h01
